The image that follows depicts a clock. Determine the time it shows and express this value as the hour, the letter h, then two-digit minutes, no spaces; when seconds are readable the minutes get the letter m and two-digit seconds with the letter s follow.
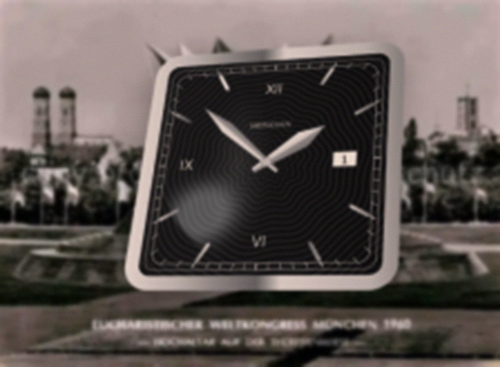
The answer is 1h52
